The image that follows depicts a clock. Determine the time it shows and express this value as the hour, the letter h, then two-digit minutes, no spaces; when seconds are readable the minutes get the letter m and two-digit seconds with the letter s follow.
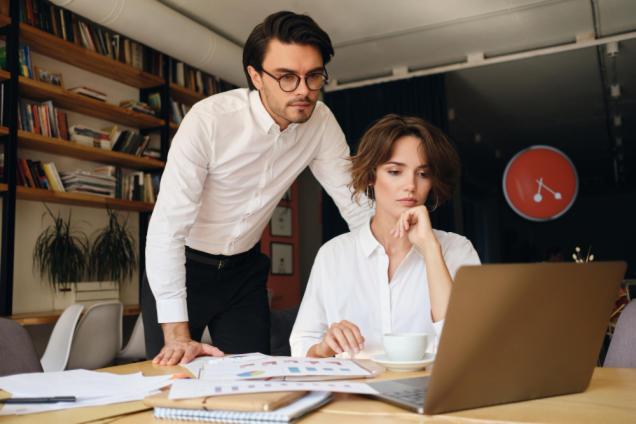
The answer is 6h21
